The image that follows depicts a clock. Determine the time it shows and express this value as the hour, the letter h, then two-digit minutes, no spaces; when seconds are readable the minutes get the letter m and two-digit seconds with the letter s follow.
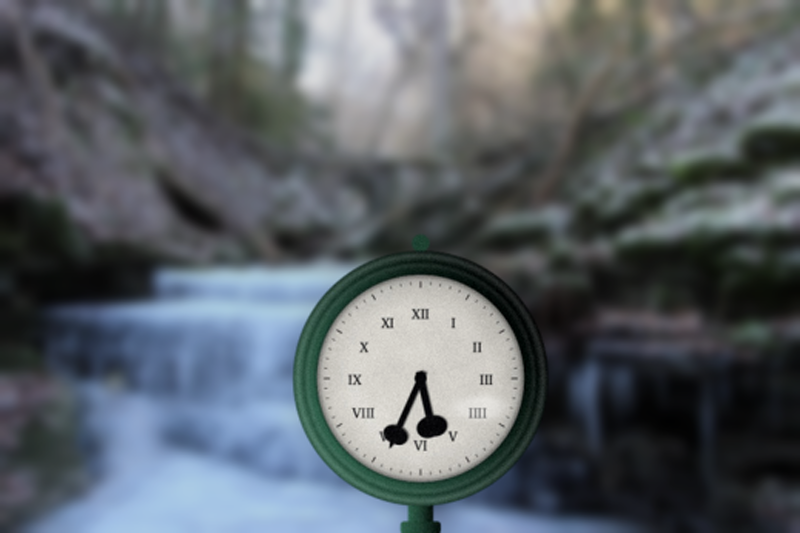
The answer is 5h34
